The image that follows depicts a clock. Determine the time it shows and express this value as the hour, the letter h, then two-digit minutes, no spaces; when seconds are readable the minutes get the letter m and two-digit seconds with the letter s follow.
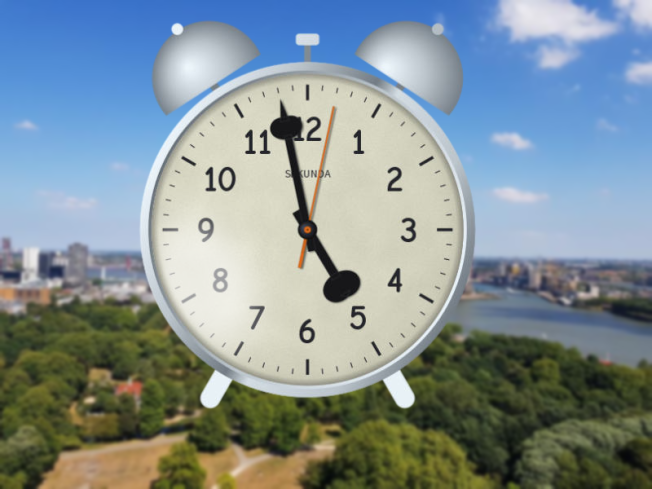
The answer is 4h58m02s
